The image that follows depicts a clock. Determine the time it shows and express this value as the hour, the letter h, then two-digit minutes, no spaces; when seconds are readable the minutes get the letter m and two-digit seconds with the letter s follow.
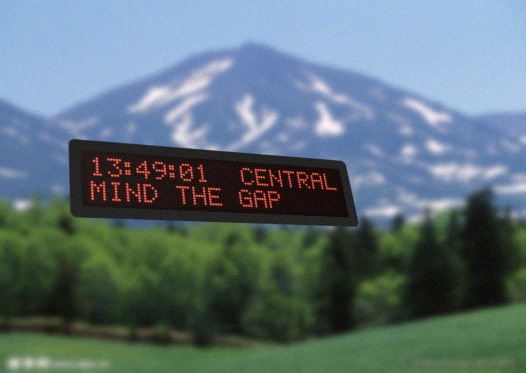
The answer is 13h49m01s
